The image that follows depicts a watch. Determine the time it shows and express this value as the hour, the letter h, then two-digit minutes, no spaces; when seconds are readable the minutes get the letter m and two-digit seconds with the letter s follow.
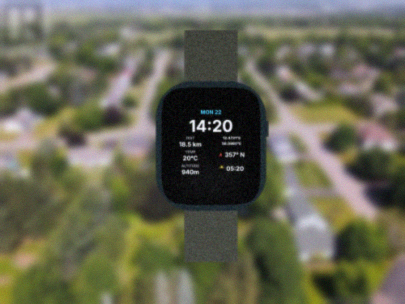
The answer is 14h20
